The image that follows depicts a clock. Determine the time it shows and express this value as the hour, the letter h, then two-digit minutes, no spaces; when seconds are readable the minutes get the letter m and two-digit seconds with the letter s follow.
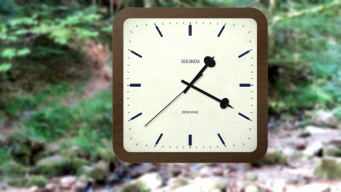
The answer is 1h19m38s
